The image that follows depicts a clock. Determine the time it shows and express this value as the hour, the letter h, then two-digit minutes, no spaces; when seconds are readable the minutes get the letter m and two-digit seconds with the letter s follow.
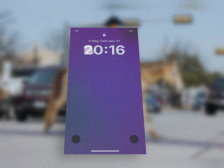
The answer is 20h16
